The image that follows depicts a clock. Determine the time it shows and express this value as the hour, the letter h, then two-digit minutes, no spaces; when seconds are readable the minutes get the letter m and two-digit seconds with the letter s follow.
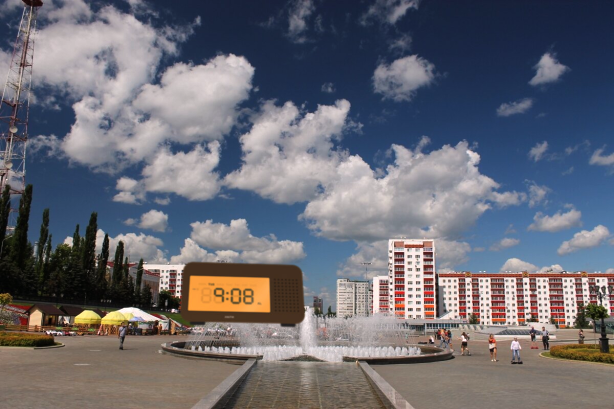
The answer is 9h08
